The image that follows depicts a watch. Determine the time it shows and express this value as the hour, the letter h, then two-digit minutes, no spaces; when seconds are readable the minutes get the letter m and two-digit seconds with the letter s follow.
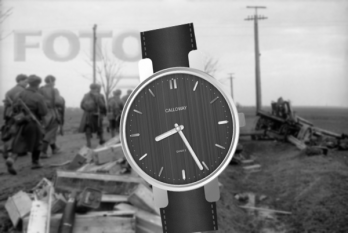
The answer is 8h26
